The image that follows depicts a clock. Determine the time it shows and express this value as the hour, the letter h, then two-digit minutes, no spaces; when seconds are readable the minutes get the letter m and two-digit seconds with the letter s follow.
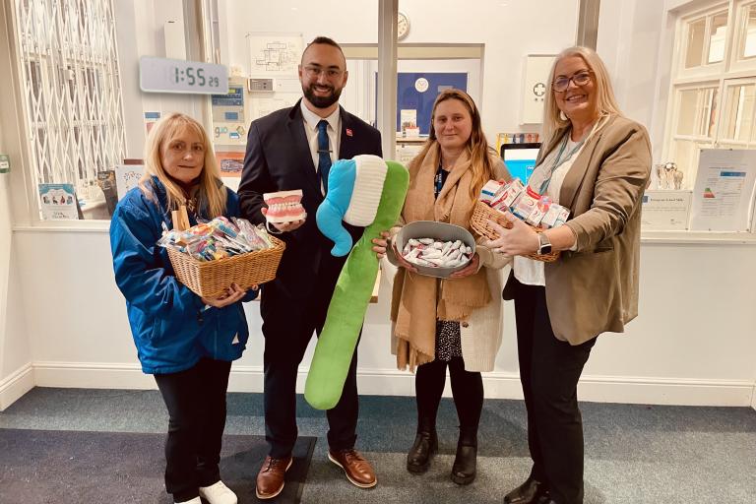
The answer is 1h55m29s
